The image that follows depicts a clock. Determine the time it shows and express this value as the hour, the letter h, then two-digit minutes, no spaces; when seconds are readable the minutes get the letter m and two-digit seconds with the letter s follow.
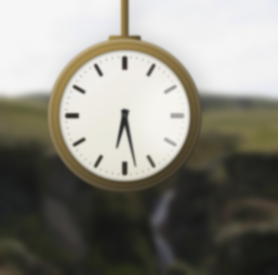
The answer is 6h28
